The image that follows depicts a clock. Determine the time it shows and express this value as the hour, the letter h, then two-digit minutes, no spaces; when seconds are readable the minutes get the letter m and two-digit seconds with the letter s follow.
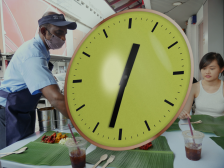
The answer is 12h32
